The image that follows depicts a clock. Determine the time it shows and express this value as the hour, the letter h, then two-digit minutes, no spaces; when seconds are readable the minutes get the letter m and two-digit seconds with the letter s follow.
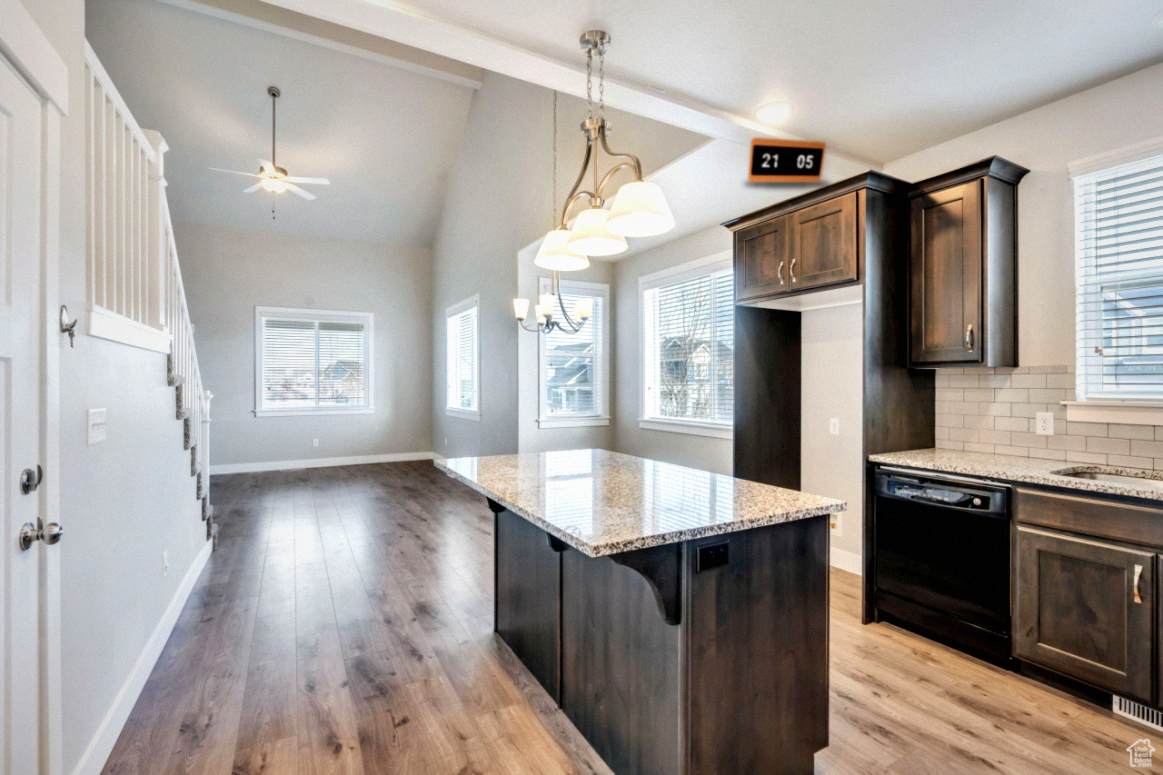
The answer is 21h05
